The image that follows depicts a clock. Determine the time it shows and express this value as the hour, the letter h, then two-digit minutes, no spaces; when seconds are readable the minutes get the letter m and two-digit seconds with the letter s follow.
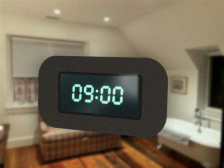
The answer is 9h00
